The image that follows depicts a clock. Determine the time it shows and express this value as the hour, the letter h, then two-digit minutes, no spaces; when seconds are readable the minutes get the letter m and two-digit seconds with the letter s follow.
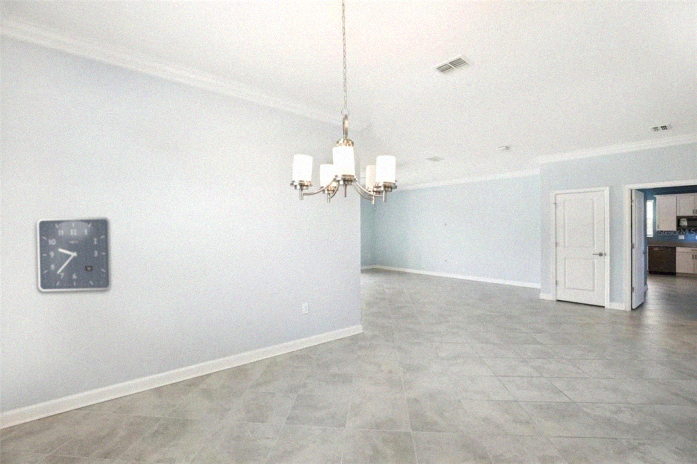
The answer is 9h37
